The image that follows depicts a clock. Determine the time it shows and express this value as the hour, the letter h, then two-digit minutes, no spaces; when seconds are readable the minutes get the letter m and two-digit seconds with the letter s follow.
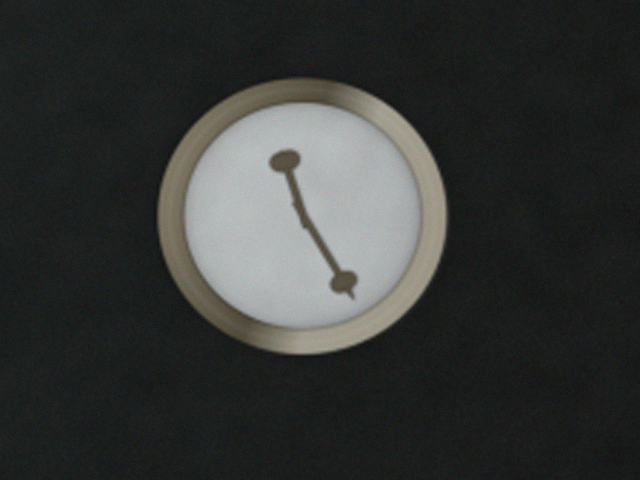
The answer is 11h25
